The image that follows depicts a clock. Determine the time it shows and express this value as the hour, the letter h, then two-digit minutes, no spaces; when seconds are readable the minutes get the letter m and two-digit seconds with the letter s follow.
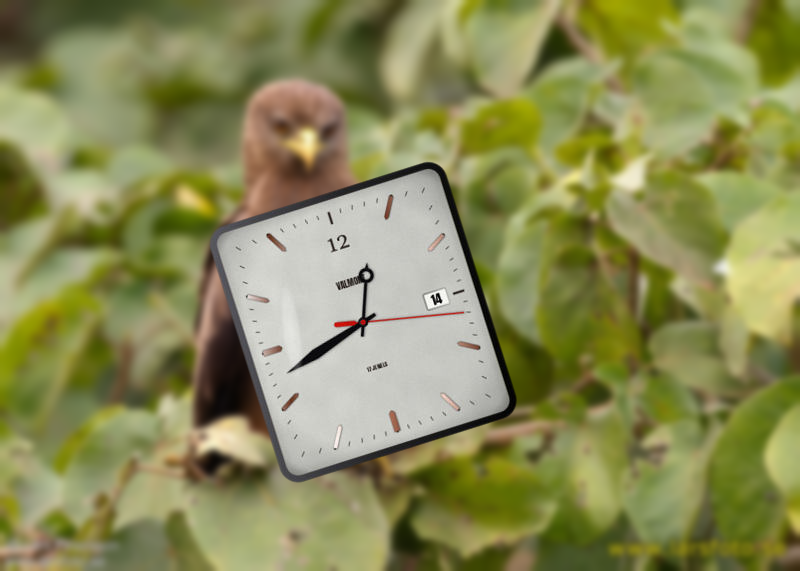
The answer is 12h42m17s
